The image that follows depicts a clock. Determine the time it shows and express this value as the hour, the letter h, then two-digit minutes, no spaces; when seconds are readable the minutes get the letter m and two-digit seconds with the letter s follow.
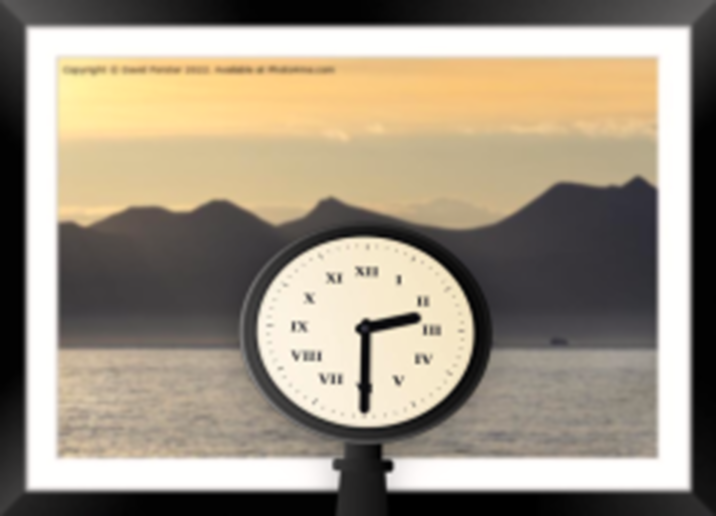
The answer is 2h30
